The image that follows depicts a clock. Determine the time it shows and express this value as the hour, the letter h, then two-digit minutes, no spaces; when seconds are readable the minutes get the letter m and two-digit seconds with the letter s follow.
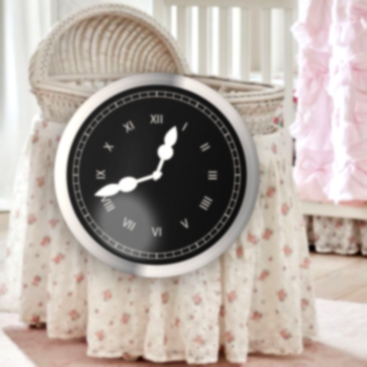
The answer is 12h42
